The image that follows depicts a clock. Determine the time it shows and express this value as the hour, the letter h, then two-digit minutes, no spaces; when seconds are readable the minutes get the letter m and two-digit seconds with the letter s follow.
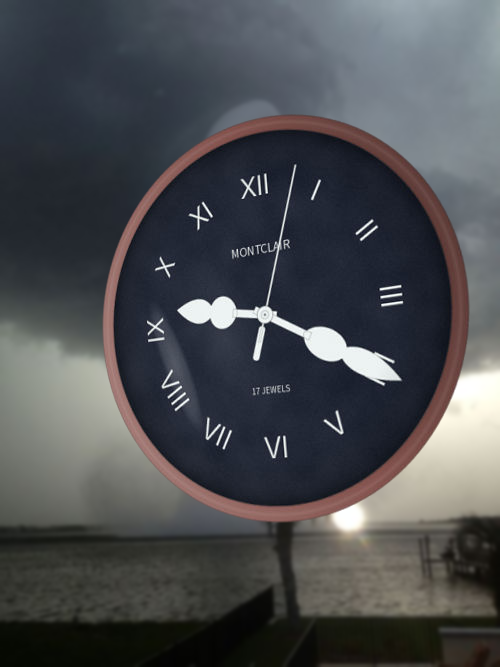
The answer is 9h20m03s
